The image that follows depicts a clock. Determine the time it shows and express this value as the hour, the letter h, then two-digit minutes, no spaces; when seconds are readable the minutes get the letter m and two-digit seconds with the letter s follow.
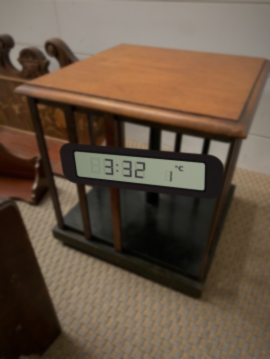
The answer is 3h32
